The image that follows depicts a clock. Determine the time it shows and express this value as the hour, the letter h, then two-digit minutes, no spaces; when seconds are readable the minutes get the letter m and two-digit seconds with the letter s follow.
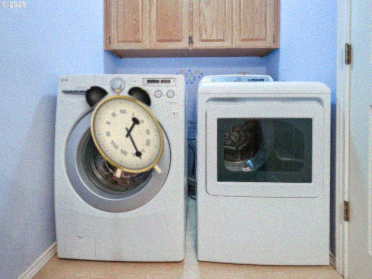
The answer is 1h28
